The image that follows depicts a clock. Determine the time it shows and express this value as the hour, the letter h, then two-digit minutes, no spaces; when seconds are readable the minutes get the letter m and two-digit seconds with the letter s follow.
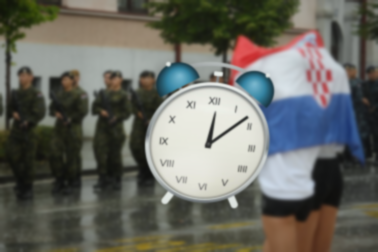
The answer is 12h08
